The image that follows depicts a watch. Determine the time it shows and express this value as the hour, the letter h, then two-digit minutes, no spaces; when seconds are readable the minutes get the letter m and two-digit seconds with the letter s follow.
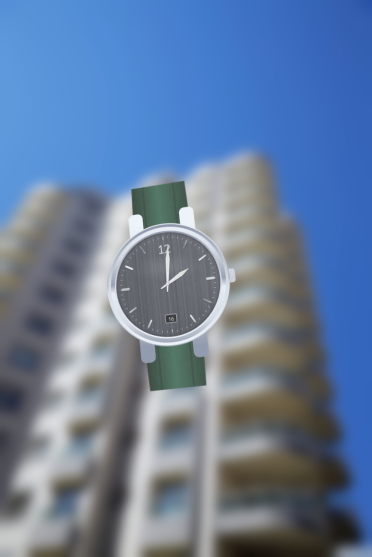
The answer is 2h01
